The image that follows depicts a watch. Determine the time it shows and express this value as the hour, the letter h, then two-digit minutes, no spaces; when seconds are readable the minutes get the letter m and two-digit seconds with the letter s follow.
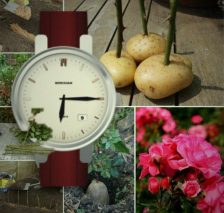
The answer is 6h15
